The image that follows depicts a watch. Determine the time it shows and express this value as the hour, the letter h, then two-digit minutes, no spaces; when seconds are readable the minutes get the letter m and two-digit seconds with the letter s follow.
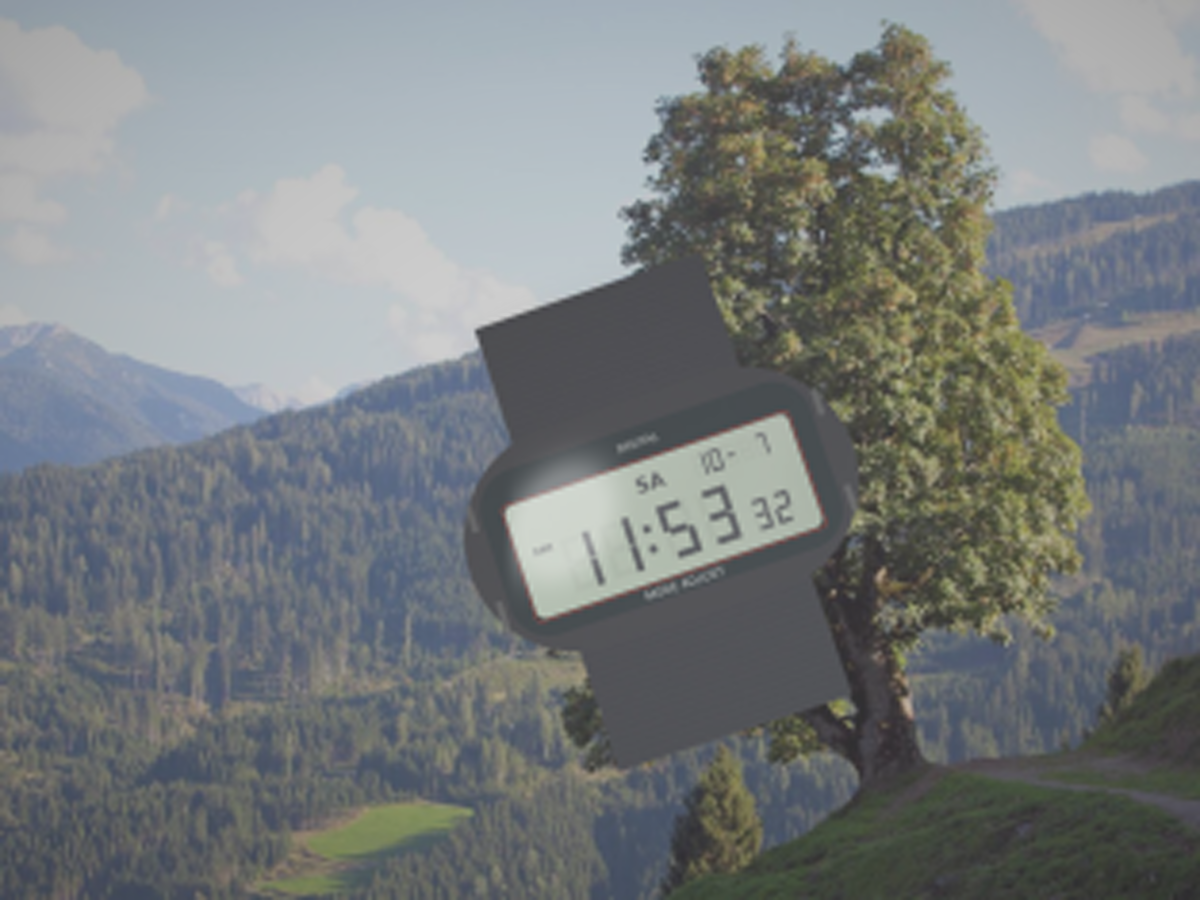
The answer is 11h53m32s
